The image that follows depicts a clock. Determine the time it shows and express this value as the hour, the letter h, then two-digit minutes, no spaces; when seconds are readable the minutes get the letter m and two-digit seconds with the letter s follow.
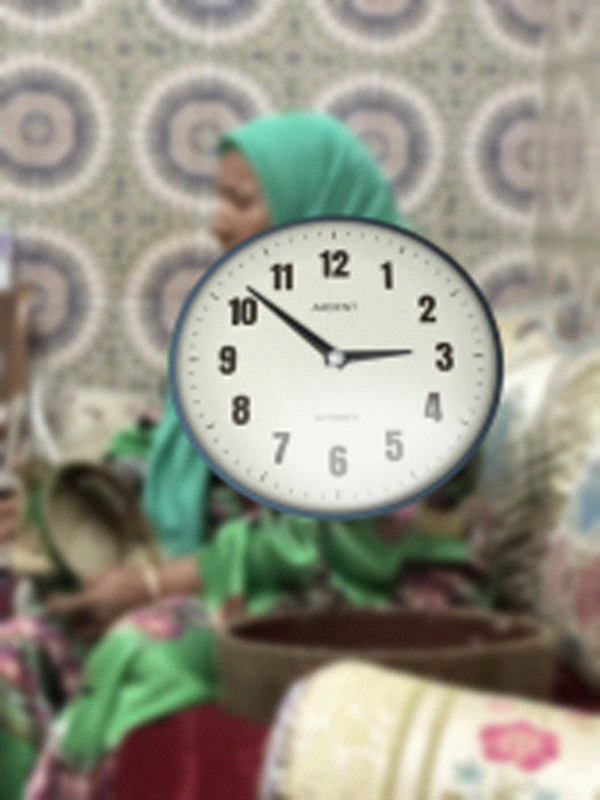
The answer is 2h52
